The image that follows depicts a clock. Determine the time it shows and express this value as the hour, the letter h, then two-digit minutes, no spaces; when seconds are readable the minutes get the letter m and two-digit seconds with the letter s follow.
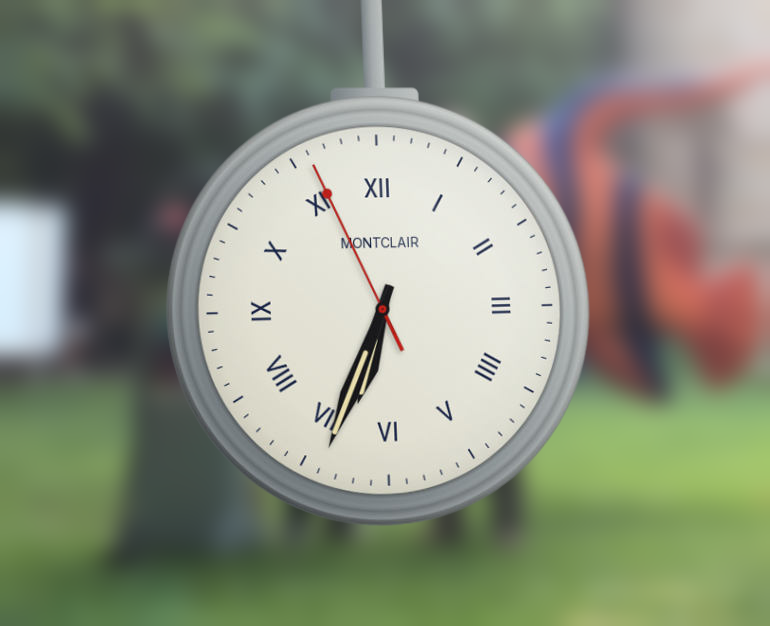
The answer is 6h33m56s
